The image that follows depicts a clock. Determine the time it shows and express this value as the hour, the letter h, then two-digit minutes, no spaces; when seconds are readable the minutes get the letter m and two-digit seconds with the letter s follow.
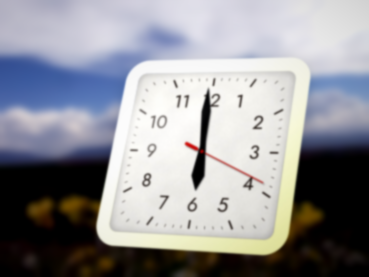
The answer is 5h59m19s
